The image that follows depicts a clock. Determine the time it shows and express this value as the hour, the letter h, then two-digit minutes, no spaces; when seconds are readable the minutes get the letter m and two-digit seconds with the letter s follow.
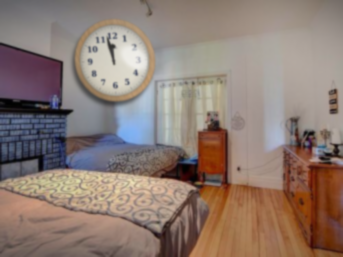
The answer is 11h58
